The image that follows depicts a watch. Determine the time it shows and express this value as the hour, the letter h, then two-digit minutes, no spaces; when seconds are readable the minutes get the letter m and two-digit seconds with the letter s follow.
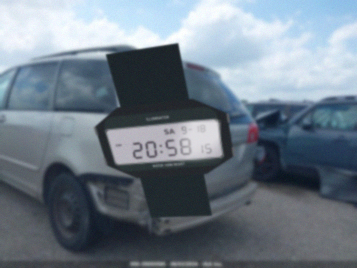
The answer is 20h58
